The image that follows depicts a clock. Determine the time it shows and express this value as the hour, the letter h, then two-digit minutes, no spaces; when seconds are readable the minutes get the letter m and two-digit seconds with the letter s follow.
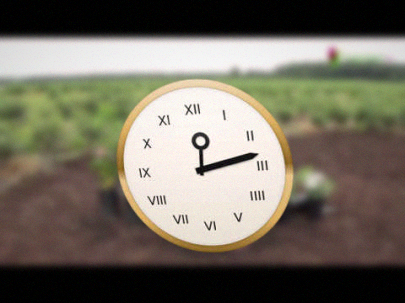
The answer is 12h13
